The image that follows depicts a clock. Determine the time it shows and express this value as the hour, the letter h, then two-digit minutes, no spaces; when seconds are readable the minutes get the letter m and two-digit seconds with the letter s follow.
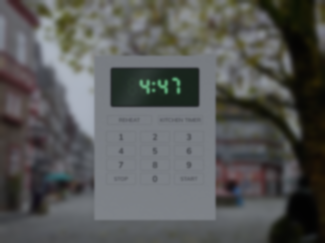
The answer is 4h47
